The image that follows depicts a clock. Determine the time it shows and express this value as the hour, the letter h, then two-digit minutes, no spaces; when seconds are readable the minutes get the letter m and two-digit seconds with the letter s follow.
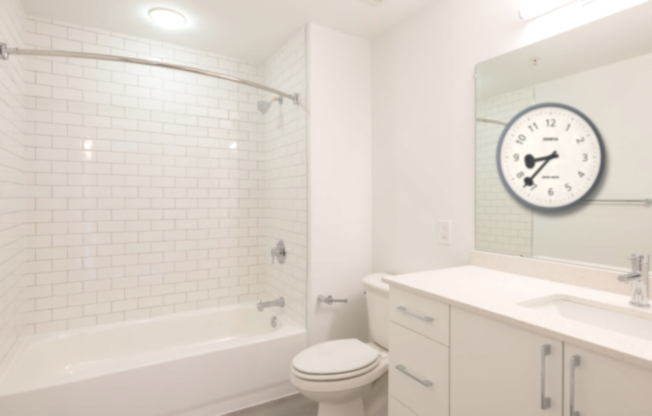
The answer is 8h37
